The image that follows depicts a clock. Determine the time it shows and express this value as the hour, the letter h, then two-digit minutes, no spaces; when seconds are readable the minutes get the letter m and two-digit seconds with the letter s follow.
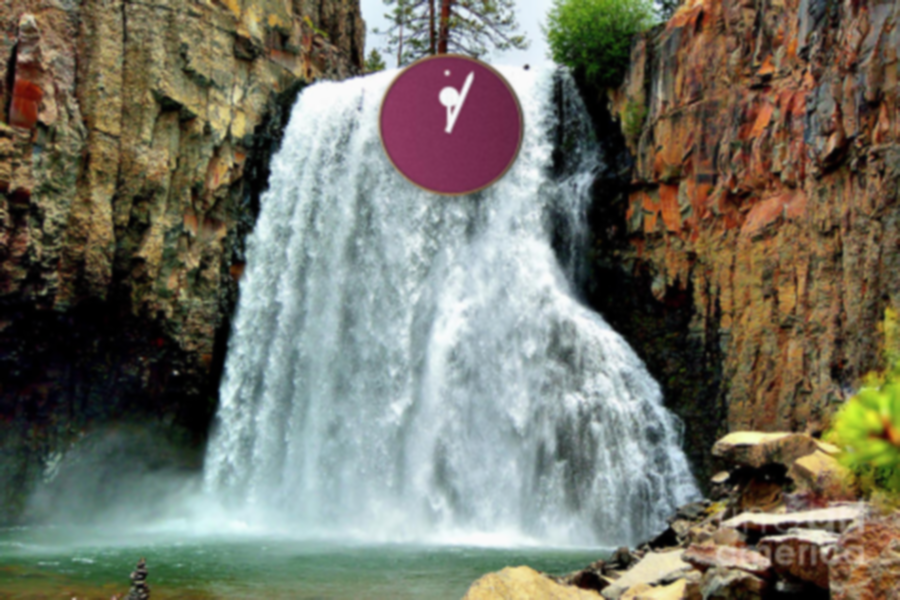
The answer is 12h04
